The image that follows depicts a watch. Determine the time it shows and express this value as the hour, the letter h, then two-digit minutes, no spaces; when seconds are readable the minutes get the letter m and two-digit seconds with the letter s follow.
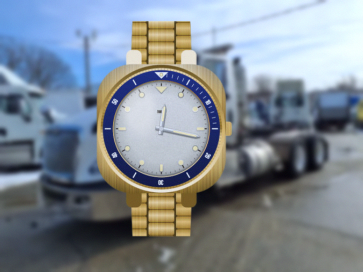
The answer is 12h17
